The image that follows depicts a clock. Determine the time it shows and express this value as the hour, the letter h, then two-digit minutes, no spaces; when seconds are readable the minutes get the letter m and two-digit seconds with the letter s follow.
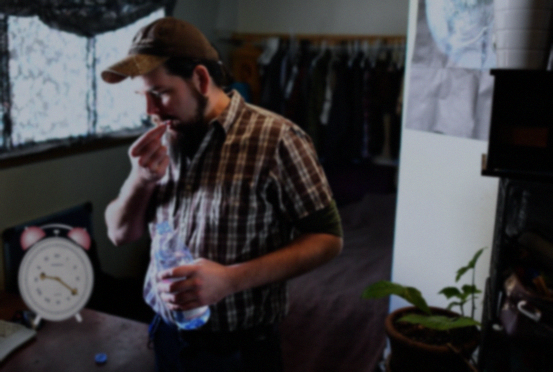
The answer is 9h21
